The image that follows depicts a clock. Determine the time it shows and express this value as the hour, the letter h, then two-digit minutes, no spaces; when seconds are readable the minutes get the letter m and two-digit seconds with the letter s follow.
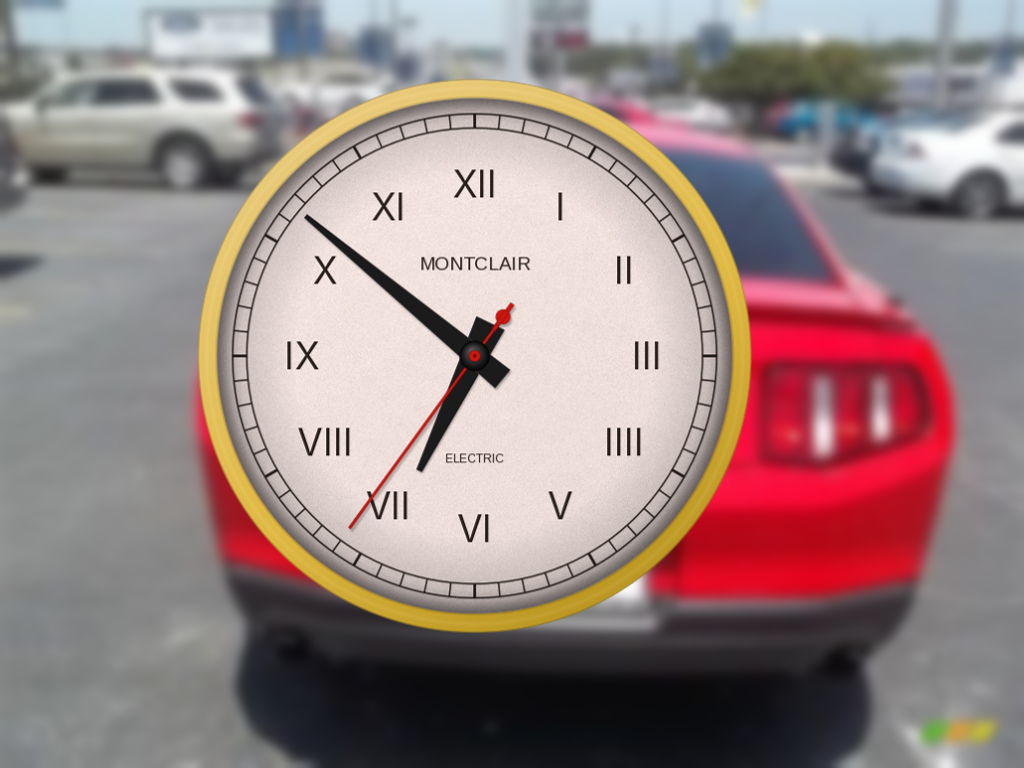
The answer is 6h51m36s
